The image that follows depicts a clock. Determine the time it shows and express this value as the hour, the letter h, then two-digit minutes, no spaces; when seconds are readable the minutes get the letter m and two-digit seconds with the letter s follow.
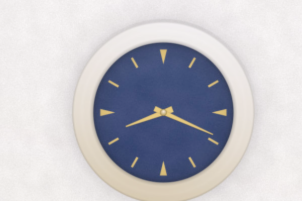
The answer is 8h19
